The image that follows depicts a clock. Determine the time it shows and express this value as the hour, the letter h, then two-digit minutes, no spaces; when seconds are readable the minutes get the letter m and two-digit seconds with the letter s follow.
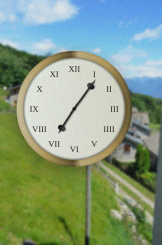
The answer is 7h06
